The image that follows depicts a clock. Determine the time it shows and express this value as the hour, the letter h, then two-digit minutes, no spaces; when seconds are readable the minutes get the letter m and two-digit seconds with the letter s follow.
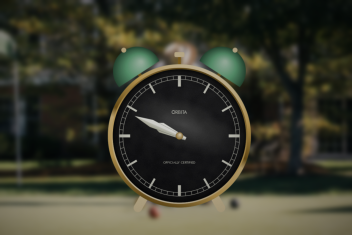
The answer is 9h49
